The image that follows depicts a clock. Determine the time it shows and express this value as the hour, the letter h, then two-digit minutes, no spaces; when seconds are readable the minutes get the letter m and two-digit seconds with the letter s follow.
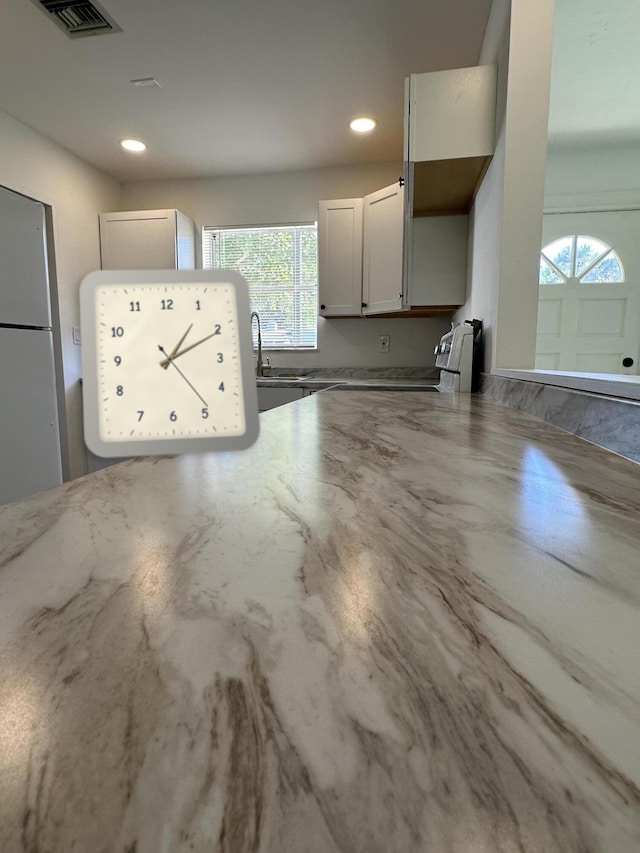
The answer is 1h10m24s
